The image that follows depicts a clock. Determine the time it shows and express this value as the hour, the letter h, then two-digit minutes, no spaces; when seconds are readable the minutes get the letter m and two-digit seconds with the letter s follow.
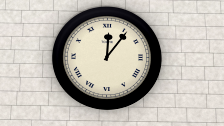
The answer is 12h06
